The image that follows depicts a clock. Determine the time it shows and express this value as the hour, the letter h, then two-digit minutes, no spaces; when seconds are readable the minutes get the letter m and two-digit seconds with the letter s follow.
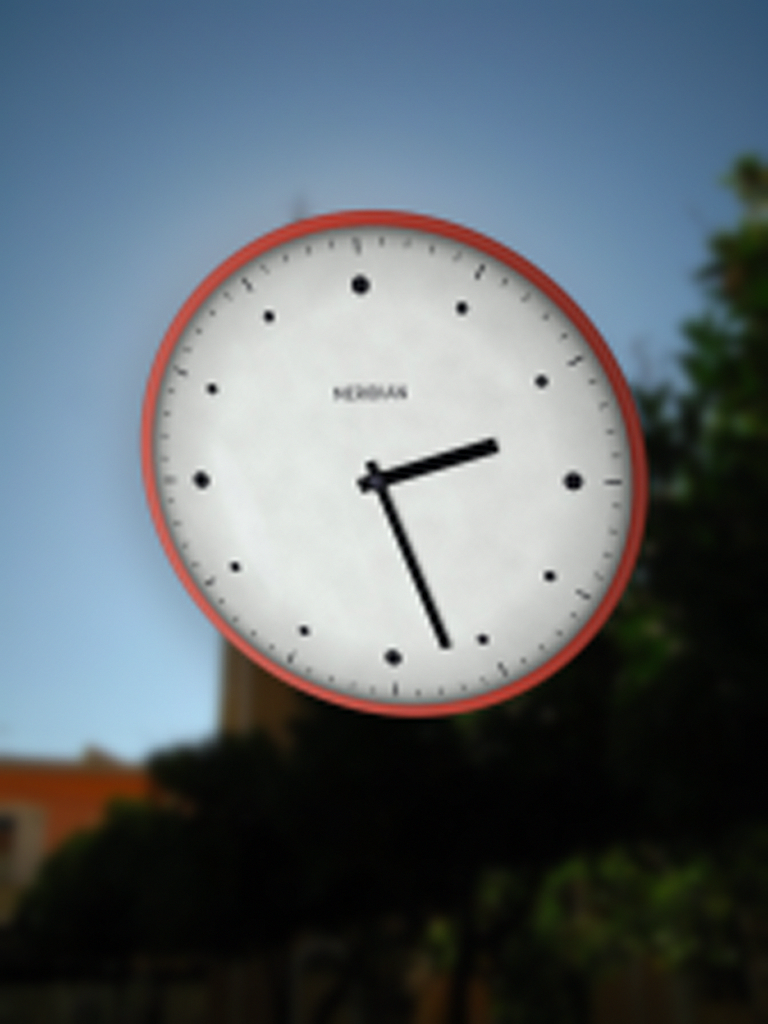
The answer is 2h27
